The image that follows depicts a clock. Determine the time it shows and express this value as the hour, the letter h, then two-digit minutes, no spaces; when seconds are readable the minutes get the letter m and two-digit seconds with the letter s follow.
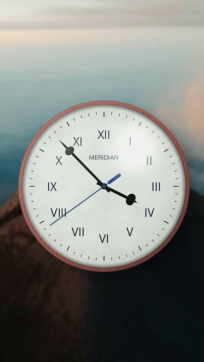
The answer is 3h52m39s
